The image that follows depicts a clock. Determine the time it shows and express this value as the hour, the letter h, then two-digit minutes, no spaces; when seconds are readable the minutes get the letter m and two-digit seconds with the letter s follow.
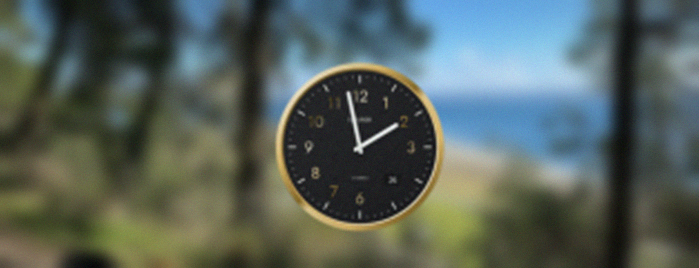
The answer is 1h58
